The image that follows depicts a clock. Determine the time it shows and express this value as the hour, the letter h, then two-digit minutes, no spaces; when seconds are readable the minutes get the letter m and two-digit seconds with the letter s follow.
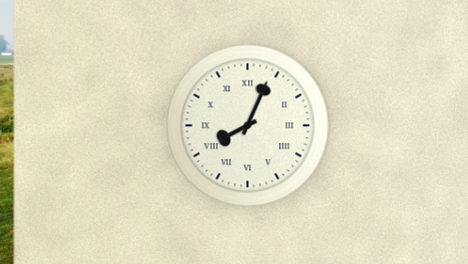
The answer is 8h04
